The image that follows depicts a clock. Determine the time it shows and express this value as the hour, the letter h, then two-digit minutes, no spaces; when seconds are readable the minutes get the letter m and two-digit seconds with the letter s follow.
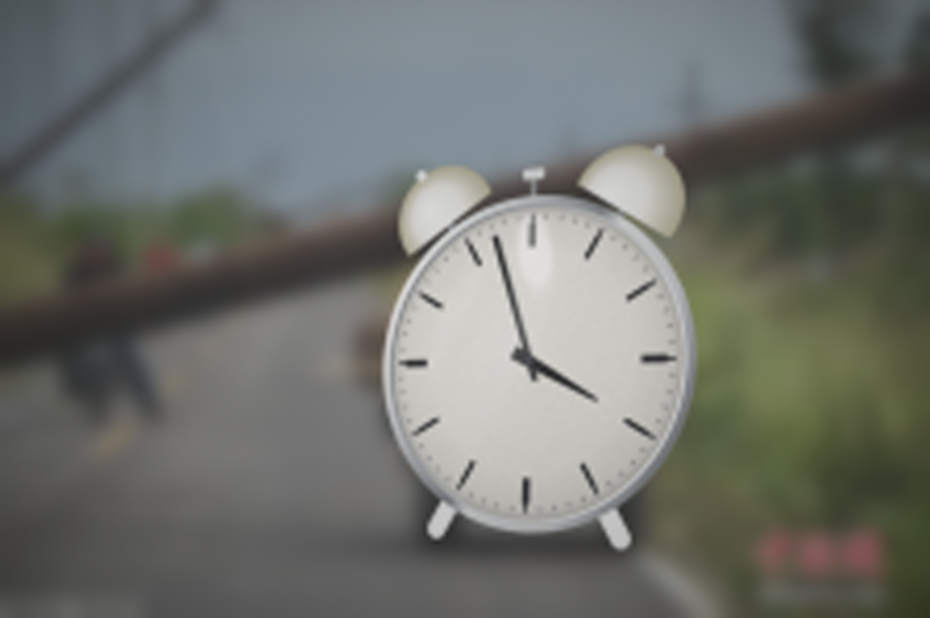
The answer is 3h57
